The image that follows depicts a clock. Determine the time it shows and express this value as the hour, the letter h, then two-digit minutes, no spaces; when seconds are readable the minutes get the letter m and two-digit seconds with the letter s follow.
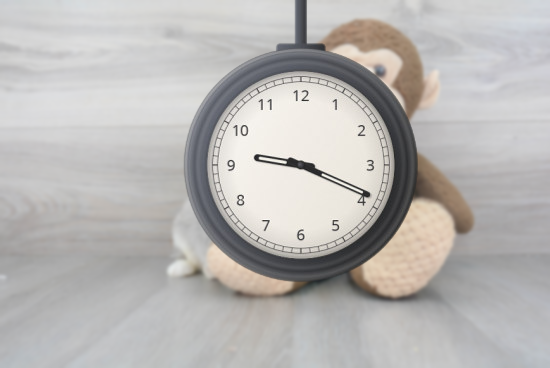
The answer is 9h19
